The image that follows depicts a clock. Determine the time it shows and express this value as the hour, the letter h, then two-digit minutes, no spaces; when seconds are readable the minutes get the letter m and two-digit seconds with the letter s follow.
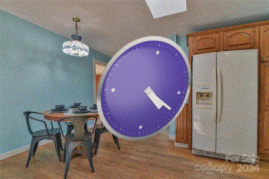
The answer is 4h20
